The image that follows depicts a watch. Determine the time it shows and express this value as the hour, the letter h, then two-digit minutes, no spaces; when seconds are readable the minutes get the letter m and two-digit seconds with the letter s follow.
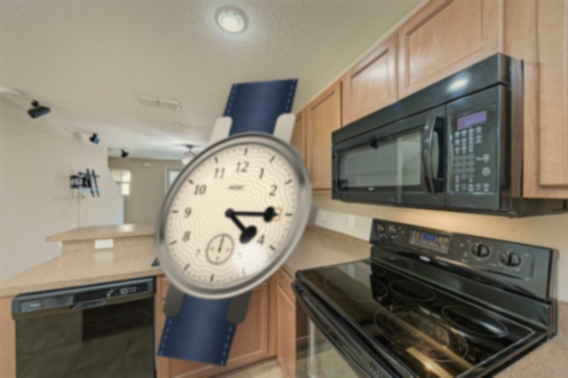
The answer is 4h15
